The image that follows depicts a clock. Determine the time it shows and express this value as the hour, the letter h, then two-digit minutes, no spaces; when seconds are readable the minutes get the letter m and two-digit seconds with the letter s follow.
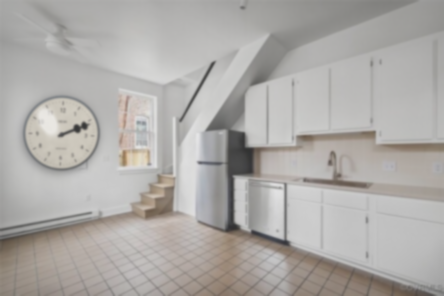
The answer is 2h11
